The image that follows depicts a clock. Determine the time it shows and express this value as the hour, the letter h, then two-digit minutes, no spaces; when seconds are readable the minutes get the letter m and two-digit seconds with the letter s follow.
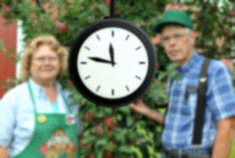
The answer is 11h47
